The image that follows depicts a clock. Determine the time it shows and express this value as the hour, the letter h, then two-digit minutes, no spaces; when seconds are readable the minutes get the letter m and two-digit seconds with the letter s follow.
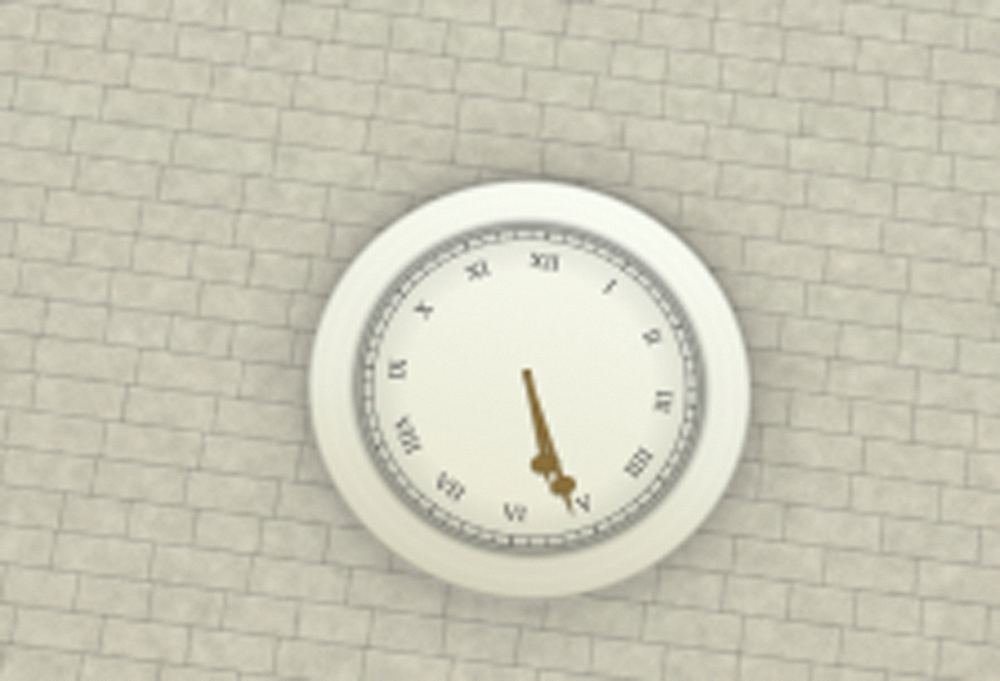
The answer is 5h26
